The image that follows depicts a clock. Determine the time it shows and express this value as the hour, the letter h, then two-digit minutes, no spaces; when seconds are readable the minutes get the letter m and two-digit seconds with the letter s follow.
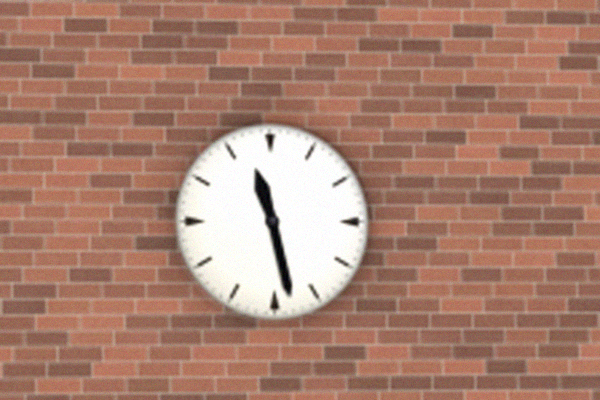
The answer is 11h28
